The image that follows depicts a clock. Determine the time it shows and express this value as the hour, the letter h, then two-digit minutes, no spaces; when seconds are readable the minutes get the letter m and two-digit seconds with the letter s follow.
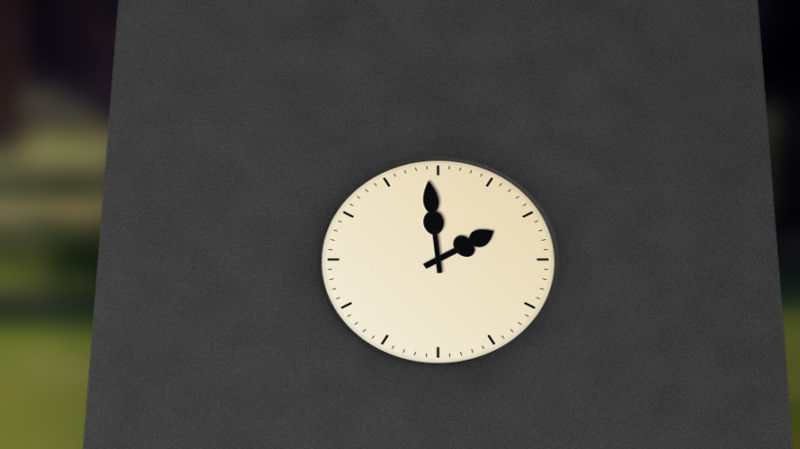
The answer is 1h59
